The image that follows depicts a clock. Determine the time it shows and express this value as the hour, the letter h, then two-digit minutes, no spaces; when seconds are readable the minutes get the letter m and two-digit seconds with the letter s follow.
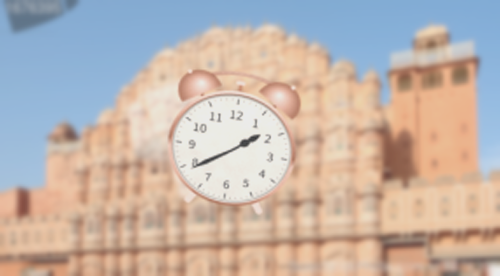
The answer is 1h39
